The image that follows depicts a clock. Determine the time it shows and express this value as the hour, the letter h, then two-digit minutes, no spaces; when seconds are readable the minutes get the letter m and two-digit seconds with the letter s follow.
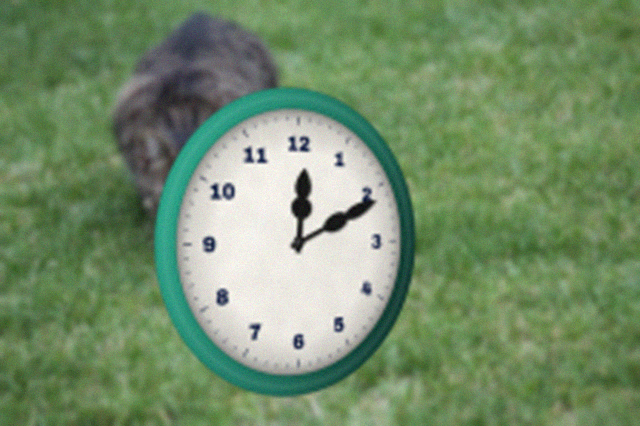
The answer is 12h11
